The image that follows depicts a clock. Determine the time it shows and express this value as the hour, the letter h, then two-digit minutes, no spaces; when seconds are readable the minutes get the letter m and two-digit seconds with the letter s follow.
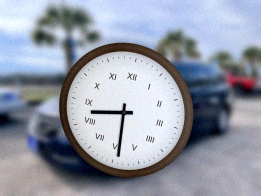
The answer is 8h29
